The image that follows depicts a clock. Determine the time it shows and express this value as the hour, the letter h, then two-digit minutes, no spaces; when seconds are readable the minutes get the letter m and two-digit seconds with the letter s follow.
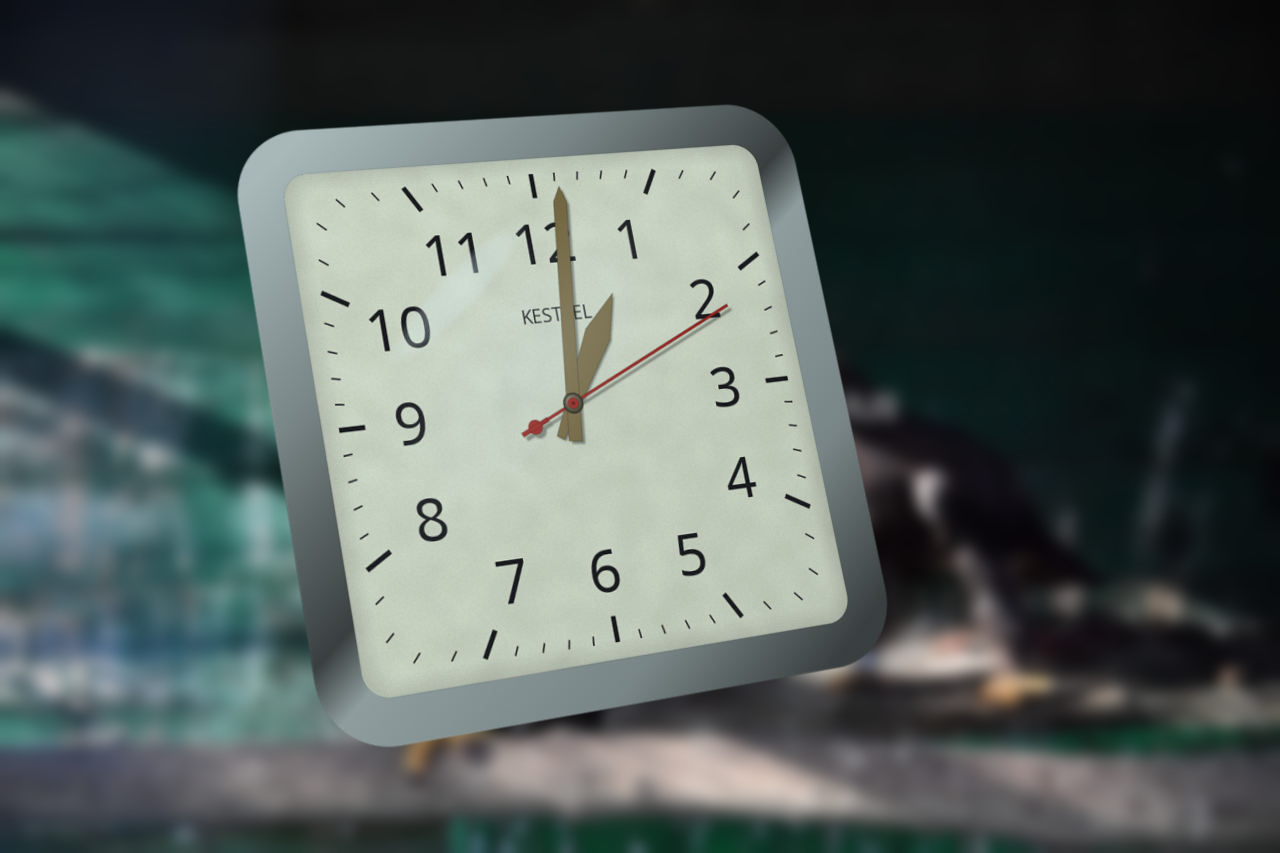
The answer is 1h01m11s
